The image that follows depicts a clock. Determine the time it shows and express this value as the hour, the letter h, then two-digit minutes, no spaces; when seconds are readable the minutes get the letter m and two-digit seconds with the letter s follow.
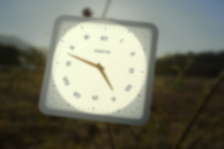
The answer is 4h48
